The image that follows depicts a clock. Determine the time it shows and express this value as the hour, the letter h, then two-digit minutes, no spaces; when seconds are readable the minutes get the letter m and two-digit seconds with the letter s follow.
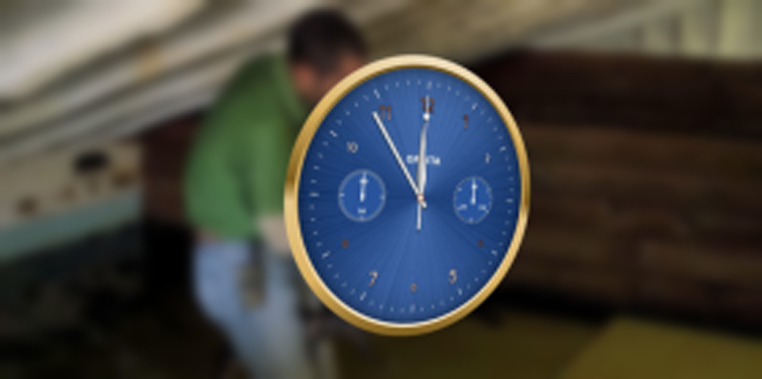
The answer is 11h54
